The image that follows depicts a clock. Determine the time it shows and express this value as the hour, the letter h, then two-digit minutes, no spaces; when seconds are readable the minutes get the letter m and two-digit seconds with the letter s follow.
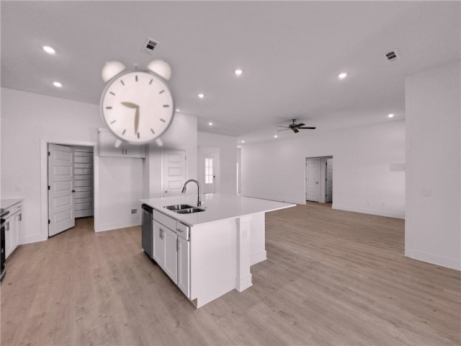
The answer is 9h31
